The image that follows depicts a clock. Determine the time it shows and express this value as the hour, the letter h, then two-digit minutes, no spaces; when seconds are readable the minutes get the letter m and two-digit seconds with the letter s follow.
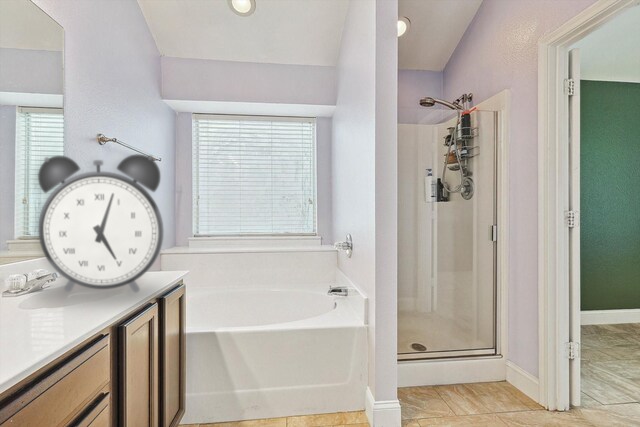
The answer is 5h03
